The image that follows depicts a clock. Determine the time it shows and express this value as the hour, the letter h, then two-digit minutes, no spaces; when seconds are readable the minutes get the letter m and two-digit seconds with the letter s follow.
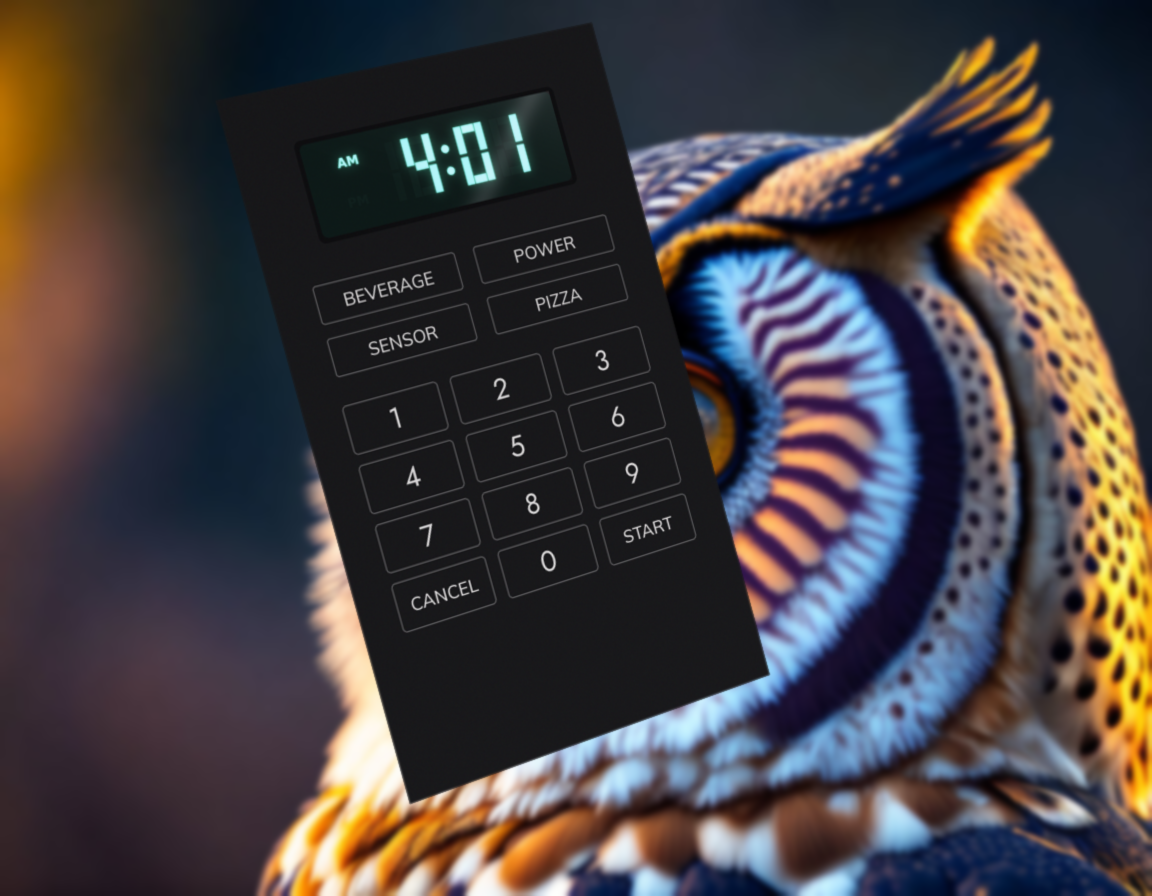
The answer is 4h01
